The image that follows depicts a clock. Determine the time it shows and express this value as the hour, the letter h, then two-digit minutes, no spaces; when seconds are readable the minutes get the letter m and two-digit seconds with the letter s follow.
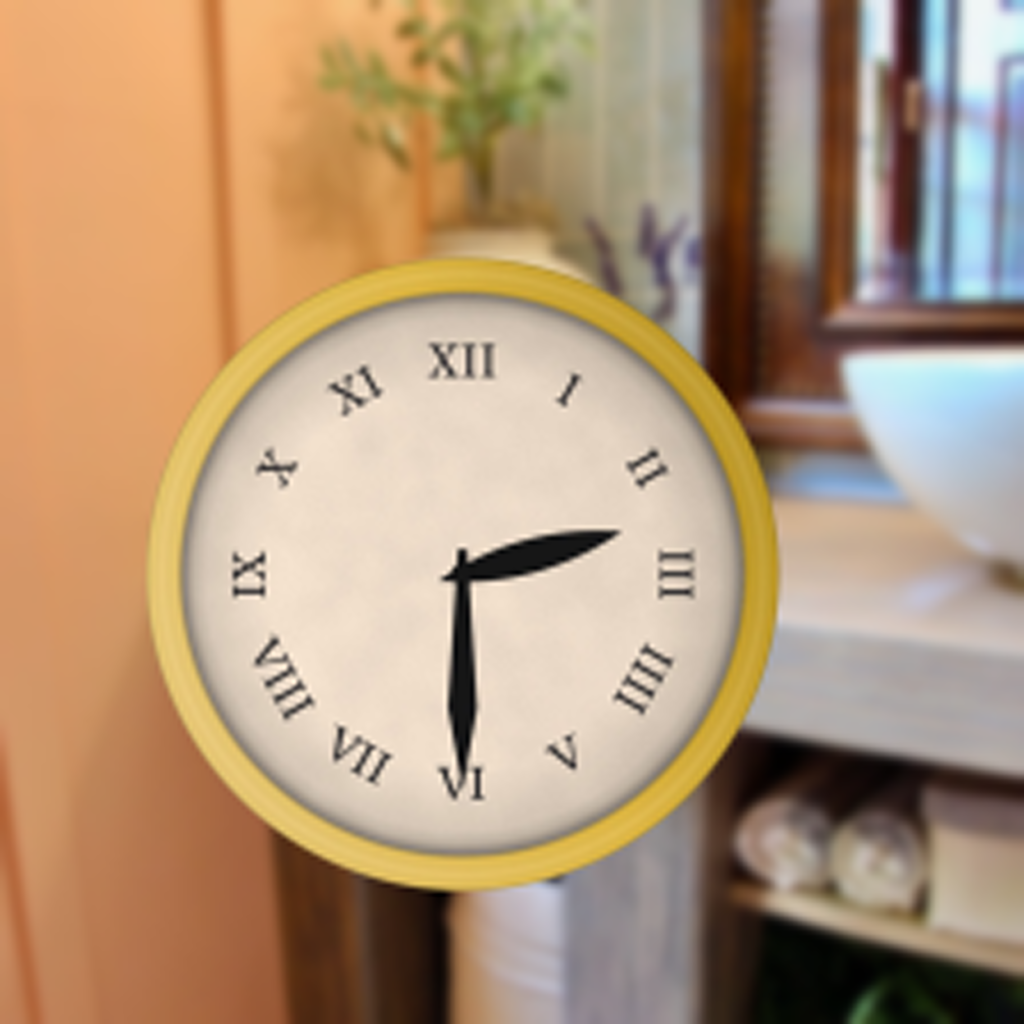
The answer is 2h30
